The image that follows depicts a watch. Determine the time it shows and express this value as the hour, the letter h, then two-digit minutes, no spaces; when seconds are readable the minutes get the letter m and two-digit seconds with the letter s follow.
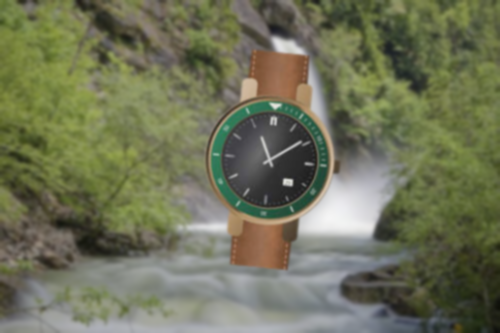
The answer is 11h09
